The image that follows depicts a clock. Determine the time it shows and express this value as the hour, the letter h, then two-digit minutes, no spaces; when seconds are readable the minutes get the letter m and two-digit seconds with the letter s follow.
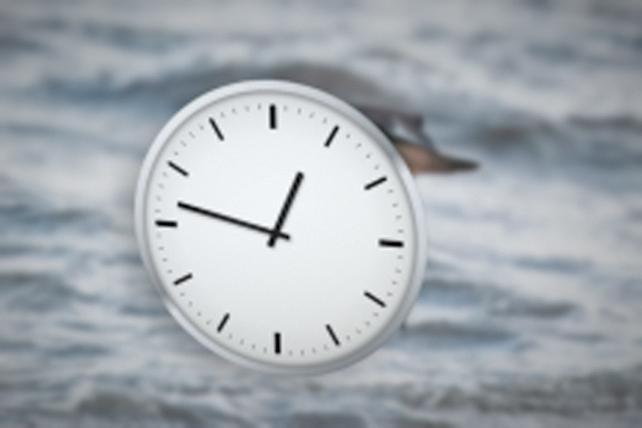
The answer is 12h47
